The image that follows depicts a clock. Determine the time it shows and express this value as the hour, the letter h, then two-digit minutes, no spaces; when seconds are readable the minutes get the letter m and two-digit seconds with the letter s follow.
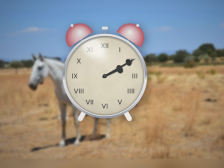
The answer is 2h10
